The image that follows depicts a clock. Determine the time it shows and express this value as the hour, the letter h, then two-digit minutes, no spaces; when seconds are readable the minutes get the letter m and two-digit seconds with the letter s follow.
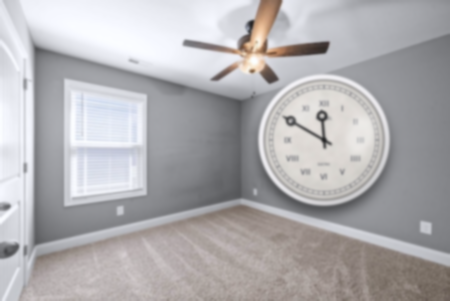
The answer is 11h50
